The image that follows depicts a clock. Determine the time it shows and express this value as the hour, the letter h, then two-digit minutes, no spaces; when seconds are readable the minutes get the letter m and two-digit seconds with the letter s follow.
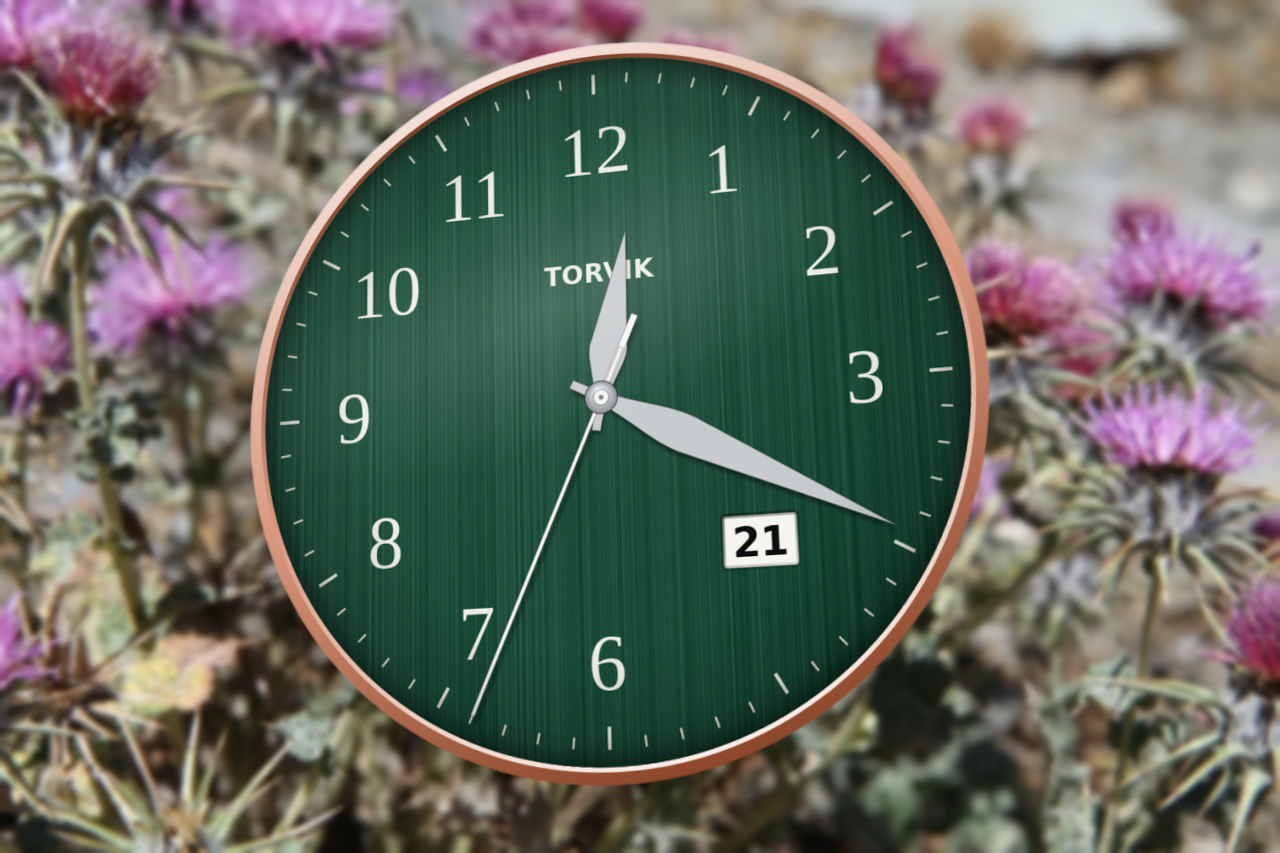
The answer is 12h19m34s
